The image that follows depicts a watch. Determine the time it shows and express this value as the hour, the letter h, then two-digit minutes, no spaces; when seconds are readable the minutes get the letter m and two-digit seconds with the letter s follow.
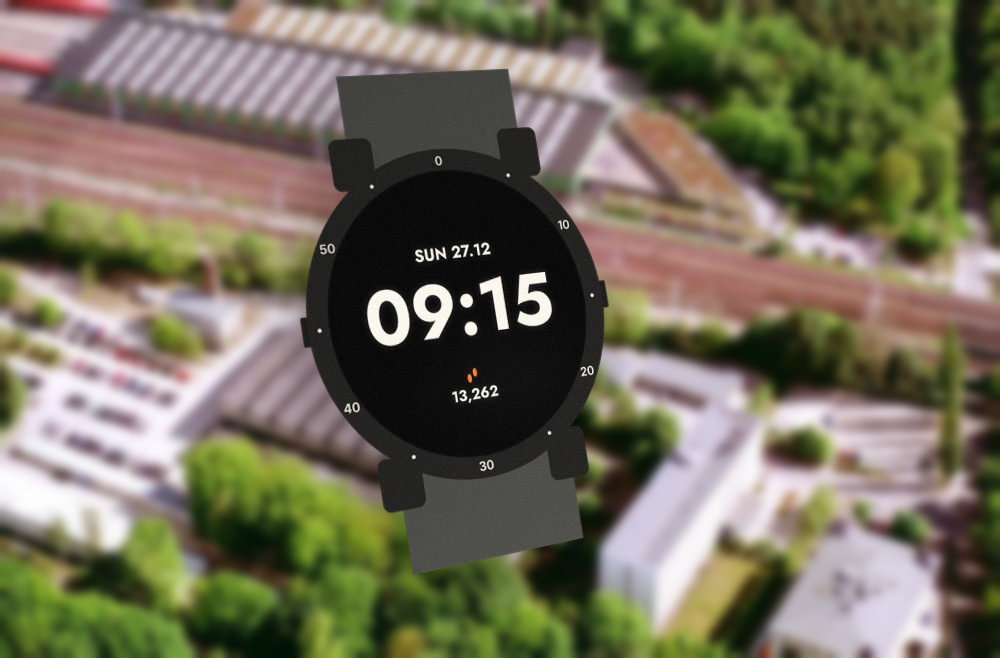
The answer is 9h15
